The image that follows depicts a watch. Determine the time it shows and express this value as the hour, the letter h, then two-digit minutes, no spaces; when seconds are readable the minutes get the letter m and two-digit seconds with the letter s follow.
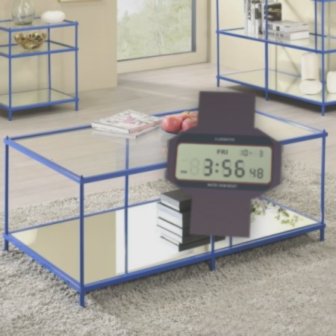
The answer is 3h56m48s
